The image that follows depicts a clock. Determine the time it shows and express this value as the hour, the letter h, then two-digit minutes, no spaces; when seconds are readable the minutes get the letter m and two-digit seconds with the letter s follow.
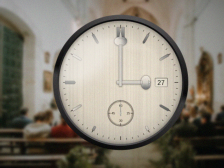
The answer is 3h00
